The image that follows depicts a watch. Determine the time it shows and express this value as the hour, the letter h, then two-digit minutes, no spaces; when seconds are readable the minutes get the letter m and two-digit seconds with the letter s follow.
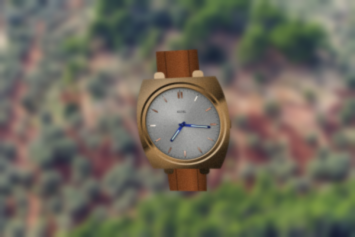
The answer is 7h16
